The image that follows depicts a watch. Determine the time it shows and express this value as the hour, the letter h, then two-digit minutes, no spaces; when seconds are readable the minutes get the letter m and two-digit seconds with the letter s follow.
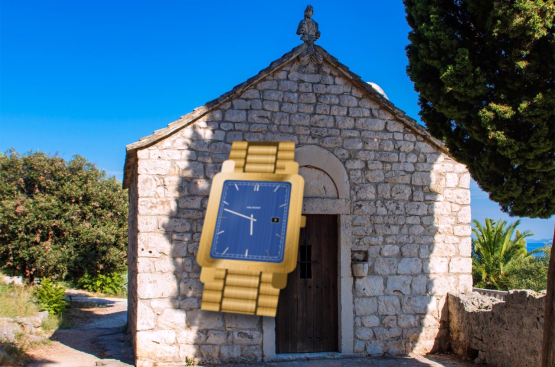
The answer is 5h48
